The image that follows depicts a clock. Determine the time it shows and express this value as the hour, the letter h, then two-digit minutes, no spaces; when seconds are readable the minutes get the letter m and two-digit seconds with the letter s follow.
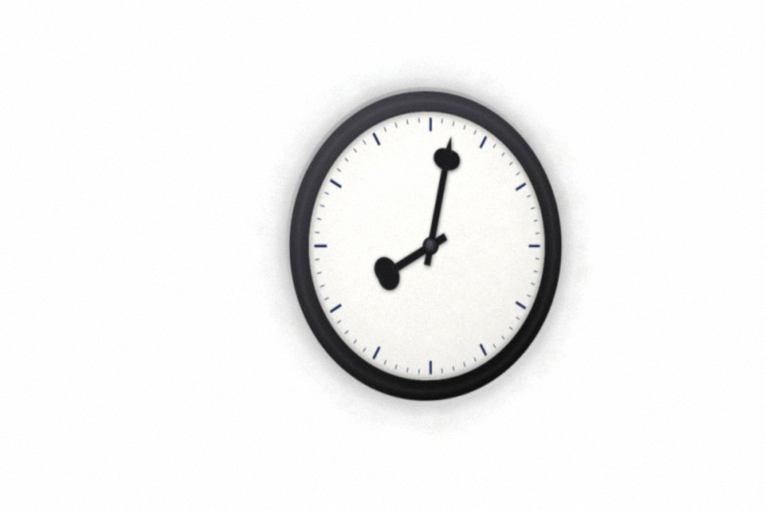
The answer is 8h02
